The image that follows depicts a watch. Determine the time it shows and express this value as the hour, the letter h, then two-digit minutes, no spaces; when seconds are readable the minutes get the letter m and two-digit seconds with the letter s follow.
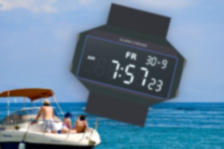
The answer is 7h57m23s
